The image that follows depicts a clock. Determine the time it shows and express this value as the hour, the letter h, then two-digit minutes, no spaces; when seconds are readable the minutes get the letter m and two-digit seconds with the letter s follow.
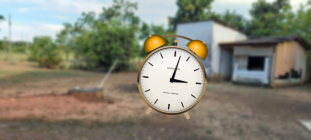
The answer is 3h02
